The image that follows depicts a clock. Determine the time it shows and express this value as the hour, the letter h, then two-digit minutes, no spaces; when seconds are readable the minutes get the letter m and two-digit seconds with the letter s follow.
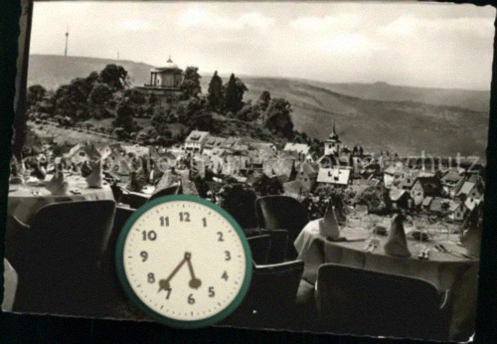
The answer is 5h37
